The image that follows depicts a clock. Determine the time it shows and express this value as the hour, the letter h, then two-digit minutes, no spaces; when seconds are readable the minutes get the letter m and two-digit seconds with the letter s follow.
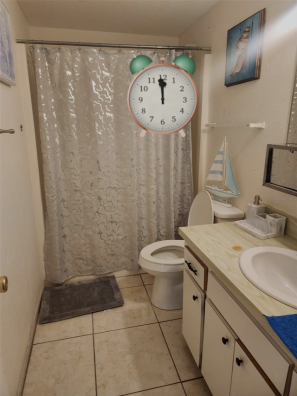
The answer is 11h59
